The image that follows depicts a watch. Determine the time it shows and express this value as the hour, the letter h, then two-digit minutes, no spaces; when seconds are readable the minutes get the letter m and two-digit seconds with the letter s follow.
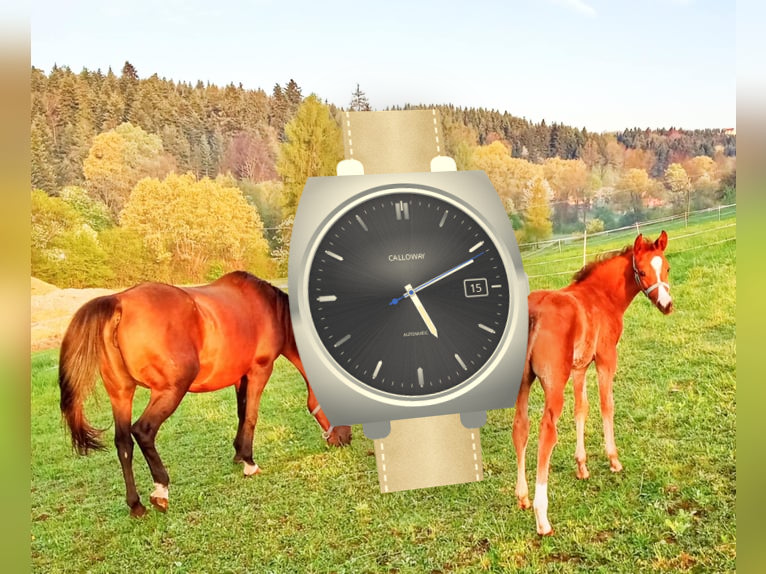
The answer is 5h11m11s
